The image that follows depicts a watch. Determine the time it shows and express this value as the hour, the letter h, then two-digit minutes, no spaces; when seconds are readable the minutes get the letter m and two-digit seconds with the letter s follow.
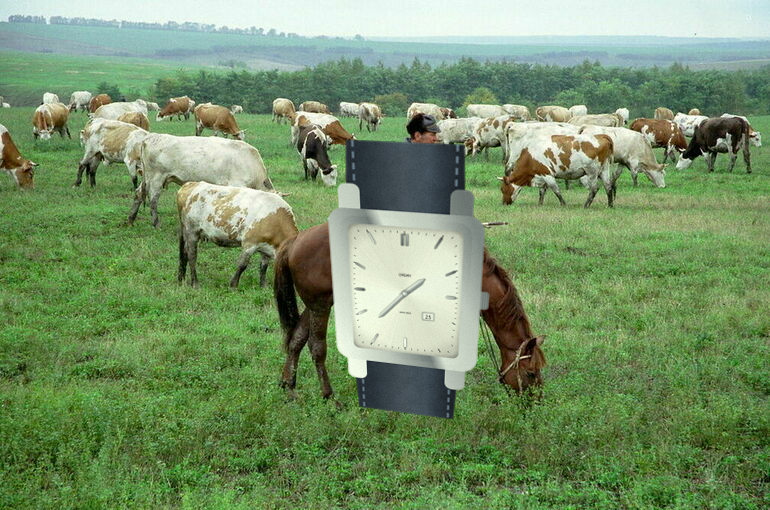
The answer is 1h37
